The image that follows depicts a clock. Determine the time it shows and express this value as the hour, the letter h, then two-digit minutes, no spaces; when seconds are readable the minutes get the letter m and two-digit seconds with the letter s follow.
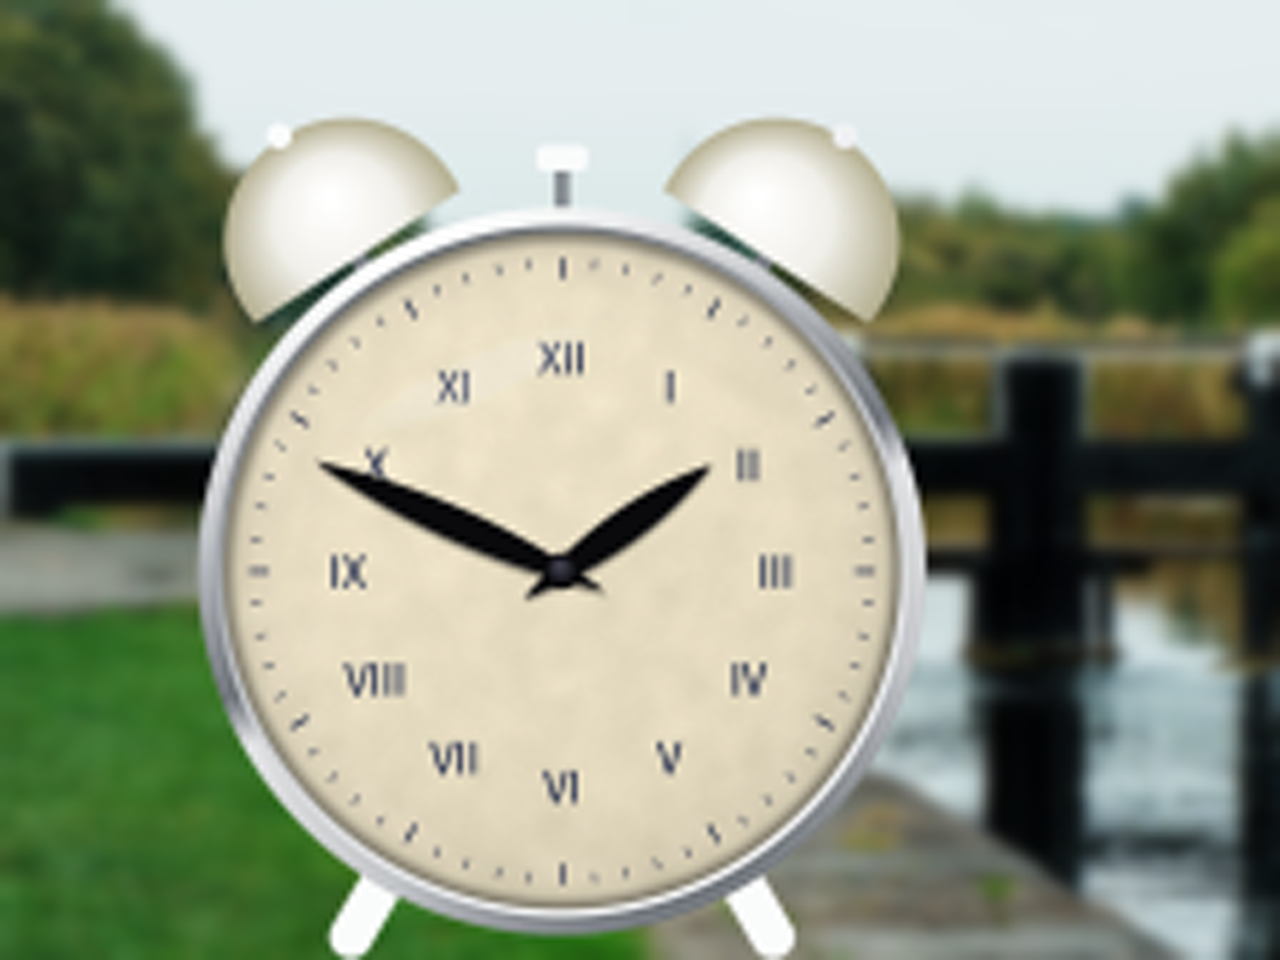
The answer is 1h49
